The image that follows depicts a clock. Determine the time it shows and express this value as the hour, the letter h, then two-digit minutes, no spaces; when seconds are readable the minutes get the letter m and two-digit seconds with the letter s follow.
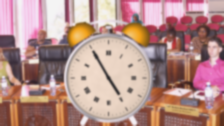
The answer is 4h55
